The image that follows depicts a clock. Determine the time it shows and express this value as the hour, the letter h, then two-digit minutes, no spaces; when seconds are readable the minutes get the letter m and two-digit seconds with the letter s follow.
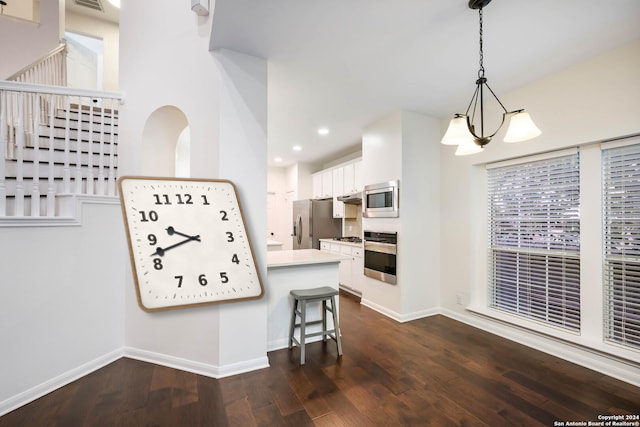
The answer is 9h42
